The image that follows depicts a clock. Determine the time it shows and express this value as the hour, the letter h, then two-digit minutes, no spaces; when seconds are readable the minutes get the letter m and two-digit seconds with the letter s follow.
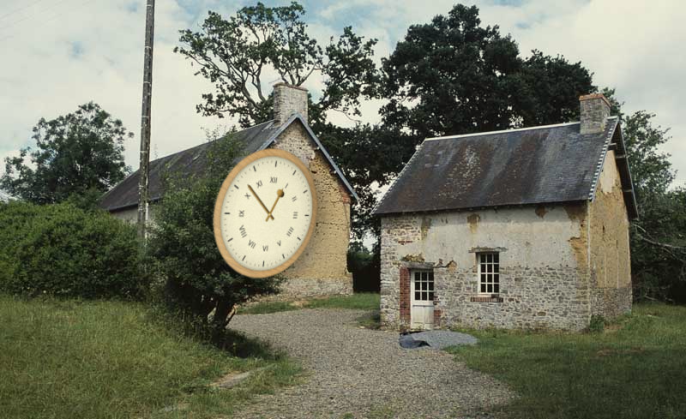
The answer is 12h52
